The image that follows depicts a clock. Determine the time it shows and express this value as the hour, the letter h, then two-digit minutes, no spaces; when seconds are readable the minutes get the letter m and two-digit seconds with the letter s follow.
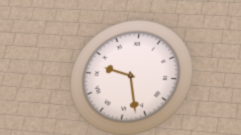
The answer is 9h27
